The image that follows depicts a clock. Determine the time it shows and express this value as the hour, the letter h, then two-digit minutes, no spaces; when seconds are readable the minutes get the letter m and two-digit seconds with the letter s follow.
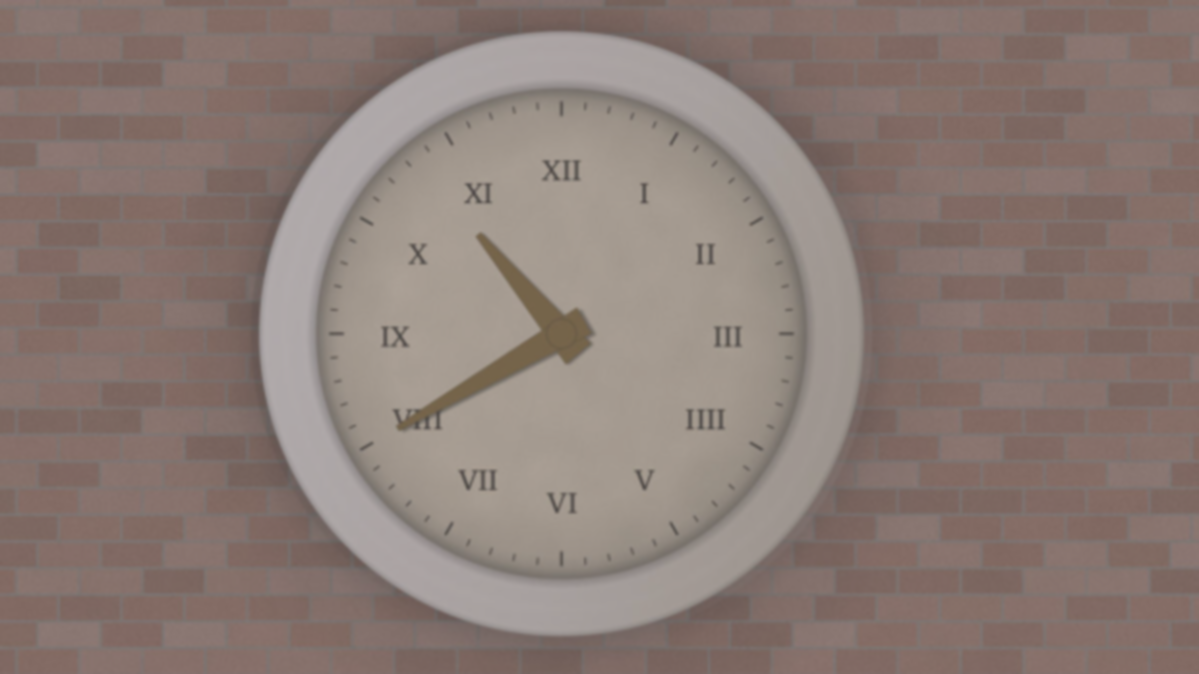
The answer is 10h40
